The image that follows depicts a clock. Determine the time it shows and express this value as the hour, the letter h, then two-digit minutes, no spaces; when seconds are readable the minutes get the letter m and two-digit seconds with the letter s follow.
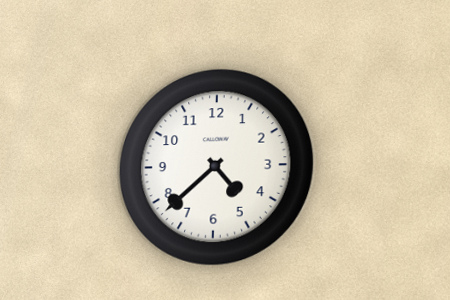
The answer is 4h38
